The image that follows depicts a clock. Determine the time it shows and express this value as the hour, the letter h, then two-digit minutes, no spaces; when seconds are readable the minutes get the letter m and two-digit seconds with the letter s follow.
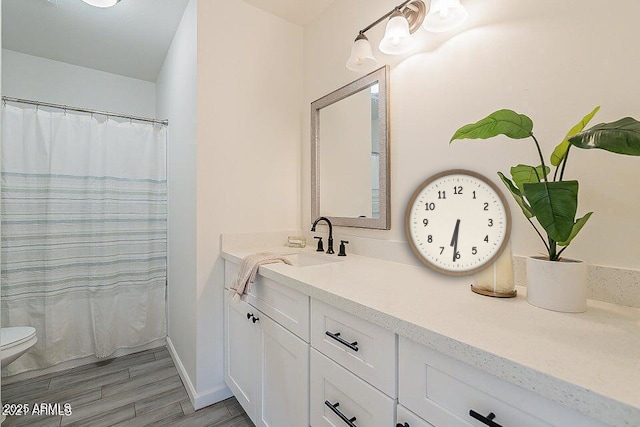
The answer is 6h31
